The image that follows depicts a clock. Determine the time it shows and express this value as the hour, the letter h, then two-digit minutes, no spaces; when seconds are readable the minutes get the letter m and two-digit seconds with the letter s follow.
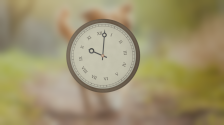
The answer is 10h02
